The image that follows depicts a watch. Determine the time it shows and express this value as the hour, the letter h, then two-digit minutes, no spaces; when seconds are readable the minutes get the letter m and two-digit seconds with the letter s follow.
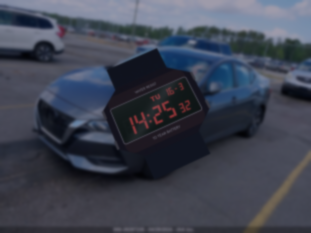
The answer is 14h25
